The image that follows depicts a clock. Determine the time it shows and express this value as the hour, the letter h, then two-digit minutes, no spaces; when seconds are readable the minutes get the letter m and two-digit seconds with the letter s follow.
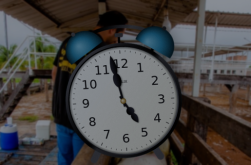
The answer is 4h58
